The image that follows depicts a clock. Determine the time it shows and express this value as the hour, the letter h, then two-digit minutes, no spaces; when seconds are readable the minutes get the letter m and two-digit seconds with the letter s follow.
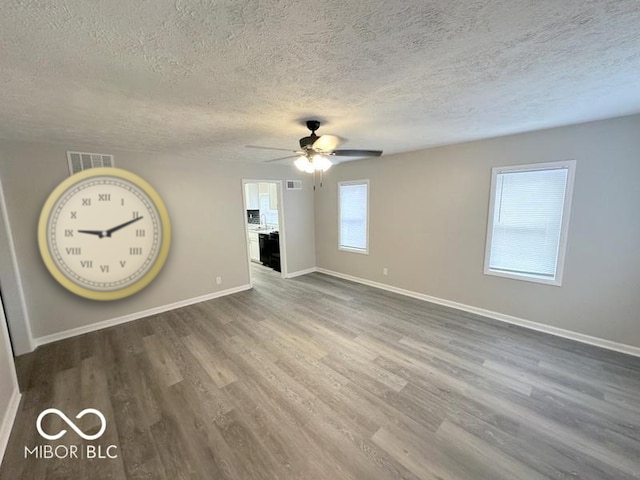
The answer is 9h11
